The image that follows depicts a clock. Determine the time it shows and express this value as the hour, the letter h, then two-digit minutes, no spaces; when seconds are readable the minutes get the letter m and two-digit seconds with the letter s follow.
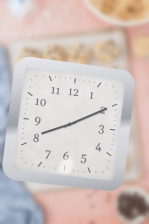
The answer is 8h10
